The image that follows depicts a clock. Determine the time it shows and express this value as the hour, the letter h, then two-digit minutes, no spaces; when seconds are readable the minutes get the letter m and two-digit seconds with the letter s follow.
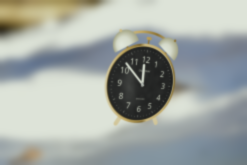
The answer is 11h52
